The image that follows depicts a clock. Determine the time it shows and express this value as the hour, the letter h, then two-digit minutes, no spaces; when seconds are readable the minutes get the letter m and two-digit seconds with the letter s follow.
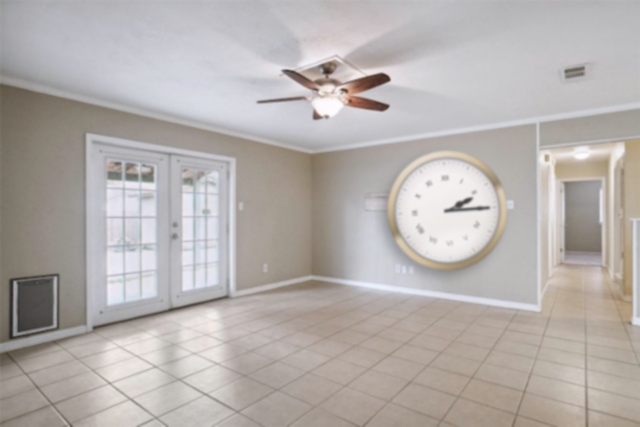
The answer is 2h15
